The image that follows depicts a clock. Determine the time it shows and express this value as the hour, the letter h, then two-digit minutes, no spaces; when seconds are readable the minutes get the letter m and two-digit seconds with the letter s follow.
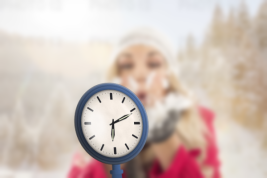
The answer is 6h11
